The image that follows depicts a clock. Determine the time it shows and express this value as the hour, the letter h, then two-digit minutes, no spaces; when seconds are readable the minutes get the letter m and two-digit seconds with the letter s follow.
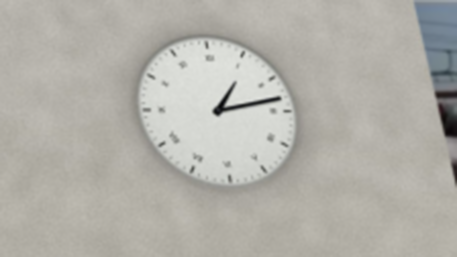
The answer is 1h13
